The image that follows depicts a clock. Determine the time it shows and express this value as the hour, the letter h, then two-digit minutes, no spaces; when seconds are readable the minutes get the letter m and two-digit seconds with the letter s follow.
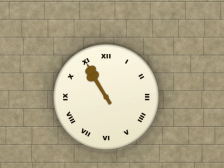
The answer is 10h55
